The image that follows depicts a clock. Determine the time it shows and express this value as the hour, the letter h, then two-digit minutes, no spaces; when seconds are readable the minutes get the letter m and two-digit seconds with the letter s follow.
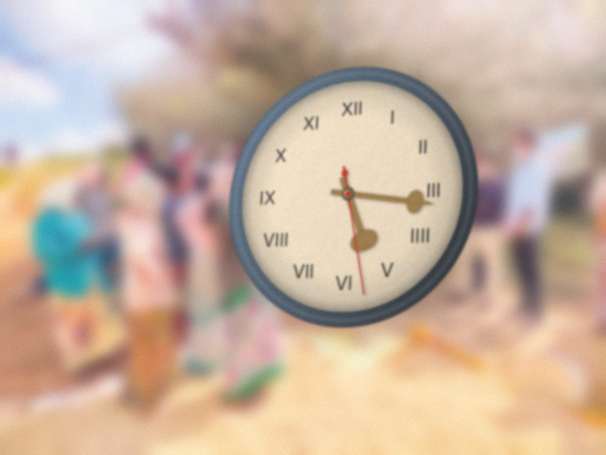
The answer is 5h16m28s
